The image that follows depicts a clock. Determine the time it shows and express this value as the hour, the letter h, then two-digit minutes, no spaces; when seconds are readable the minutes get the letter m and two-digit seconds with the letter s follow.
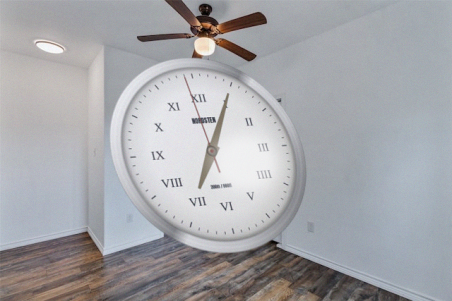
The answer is 7h04m59s
